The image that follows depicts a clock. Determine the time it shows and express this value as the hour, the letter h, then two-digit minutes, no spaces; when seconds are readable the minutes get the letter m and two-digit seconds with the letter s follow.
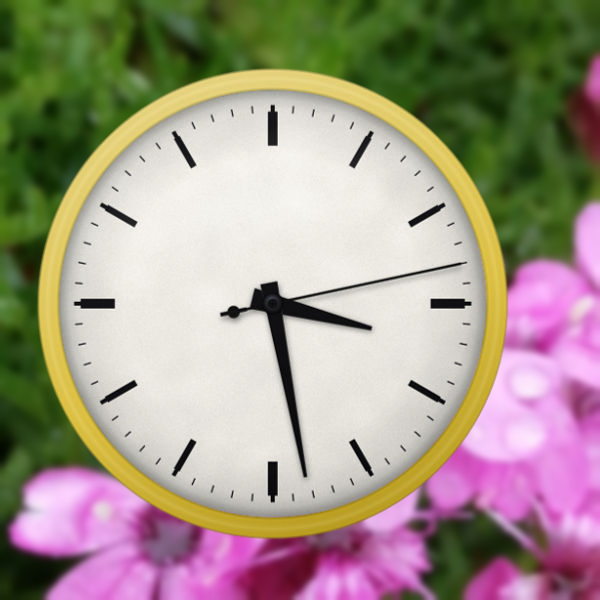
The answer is 3h28m13s
